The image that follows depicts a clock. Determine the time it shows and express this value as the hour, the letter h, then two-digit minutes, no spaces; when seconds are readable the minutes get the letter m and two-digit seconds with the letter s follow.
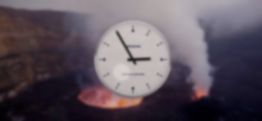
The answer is 2h55
